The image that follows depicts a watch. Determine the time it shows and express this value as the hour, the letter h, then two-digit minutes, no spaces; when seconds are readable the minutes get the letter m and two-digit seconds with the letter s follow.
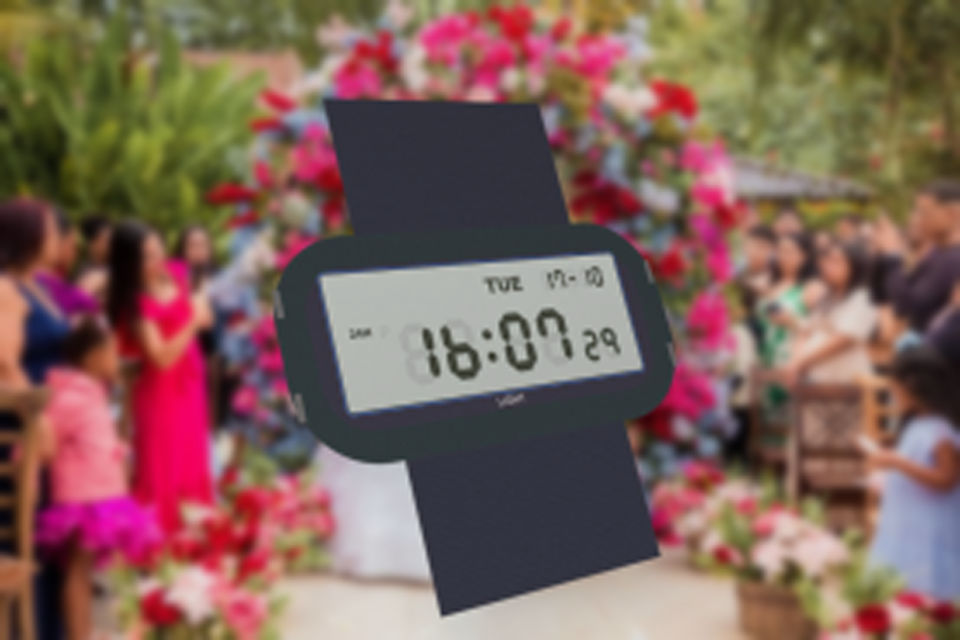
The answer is 16h07m29s
